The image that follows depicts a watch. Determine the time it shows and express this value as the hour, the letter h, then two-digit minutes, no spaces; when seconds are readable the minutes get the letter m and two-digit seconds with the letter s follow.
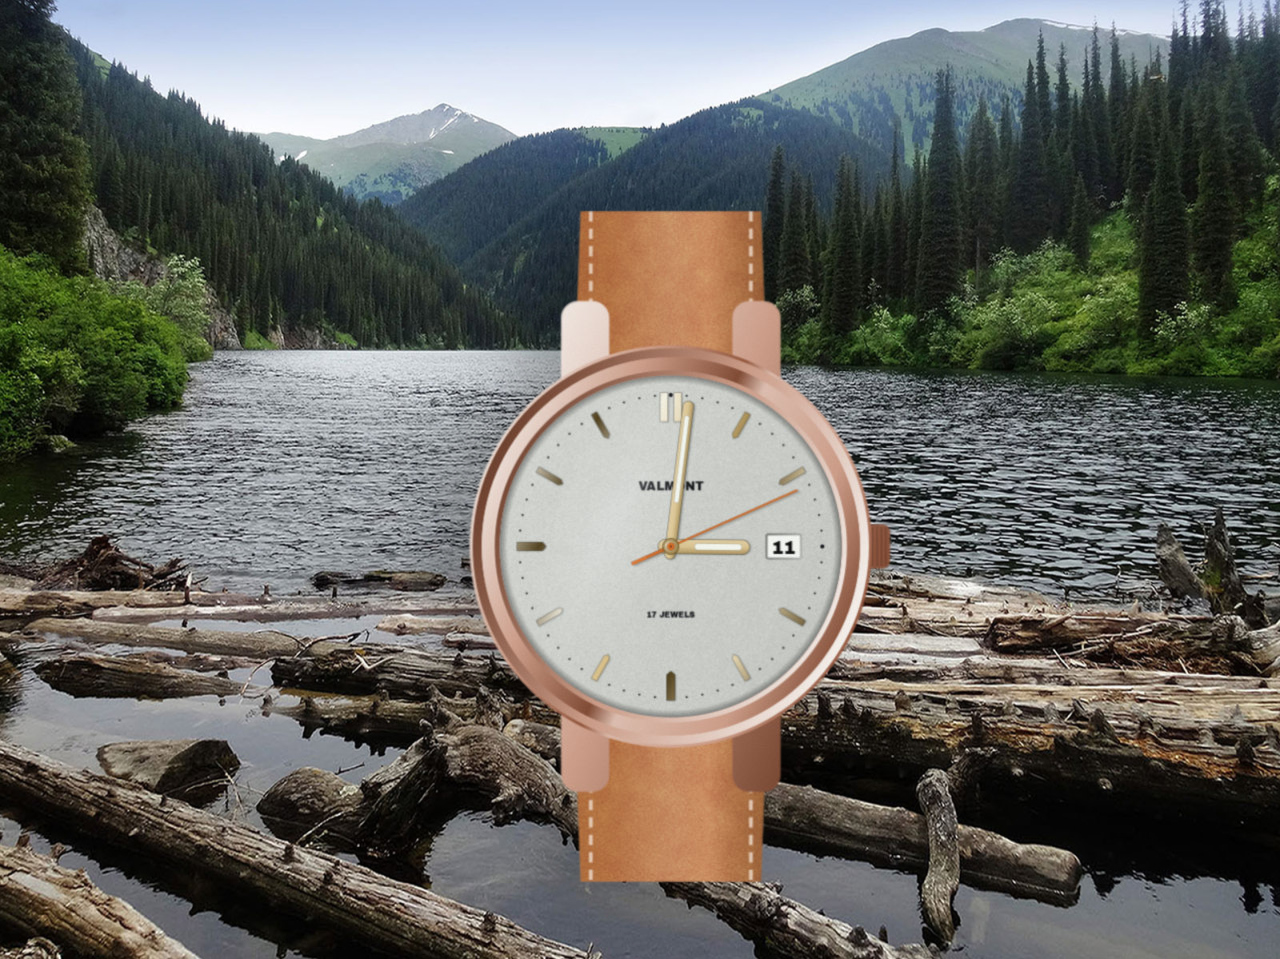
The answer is 3h01m11s
